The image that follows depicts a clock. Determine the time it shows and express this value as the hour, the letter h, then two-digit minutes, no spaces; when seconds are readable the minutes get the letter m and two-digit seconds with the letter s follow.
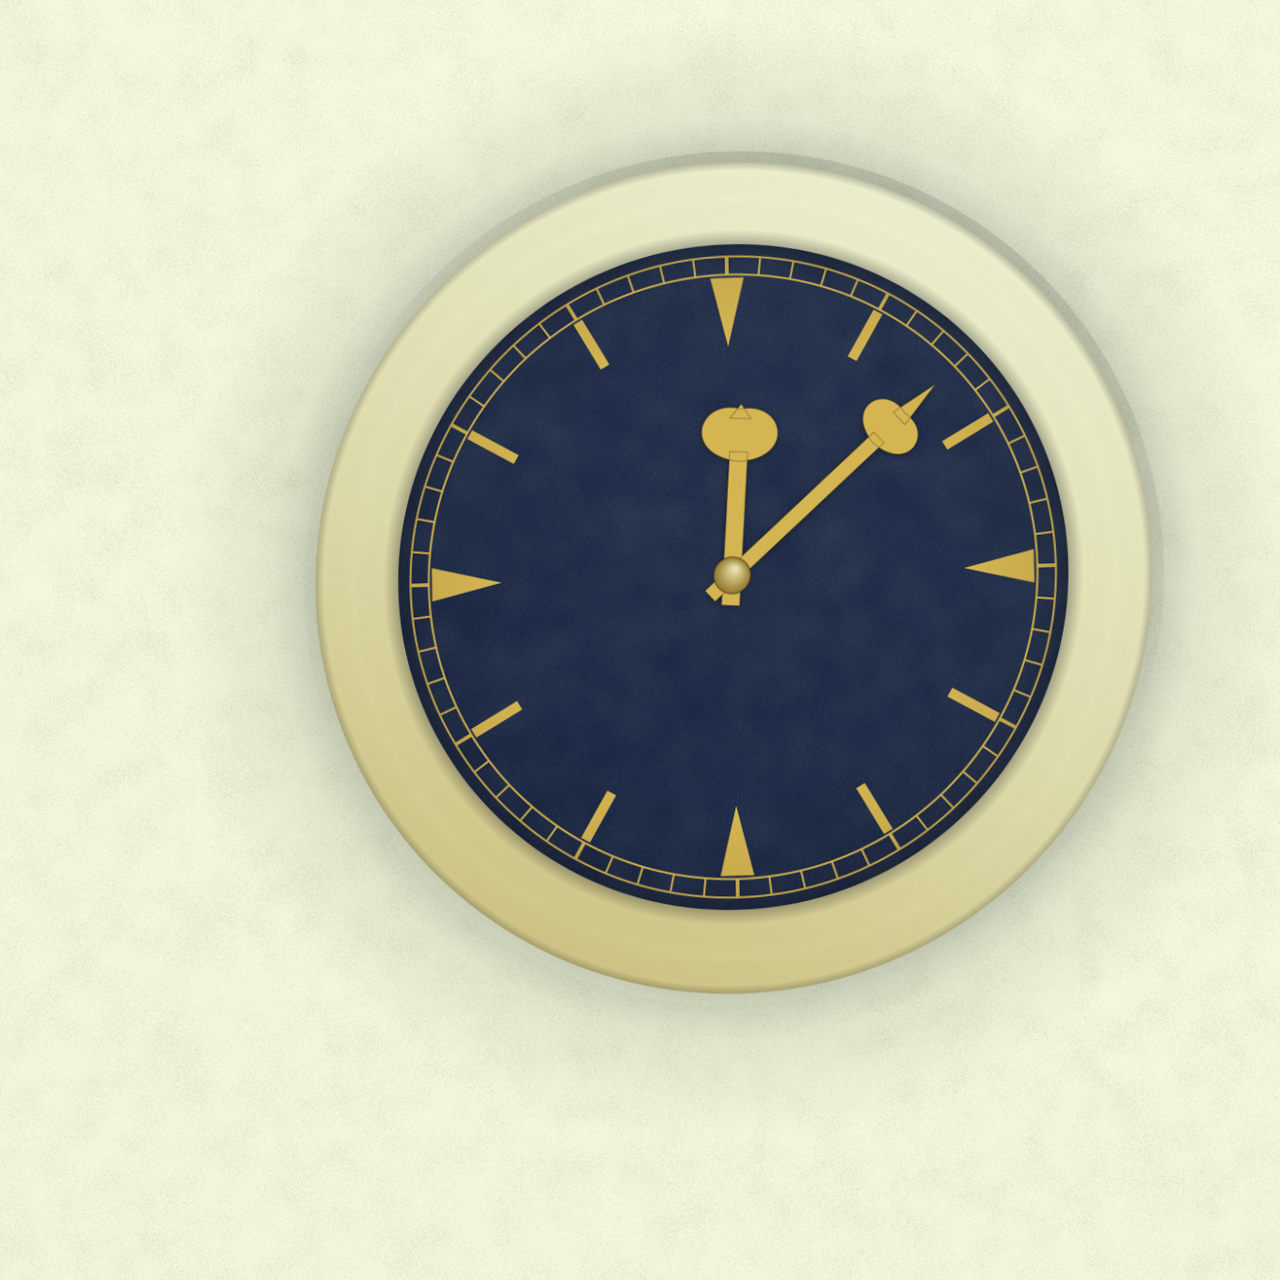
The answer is 12h08
